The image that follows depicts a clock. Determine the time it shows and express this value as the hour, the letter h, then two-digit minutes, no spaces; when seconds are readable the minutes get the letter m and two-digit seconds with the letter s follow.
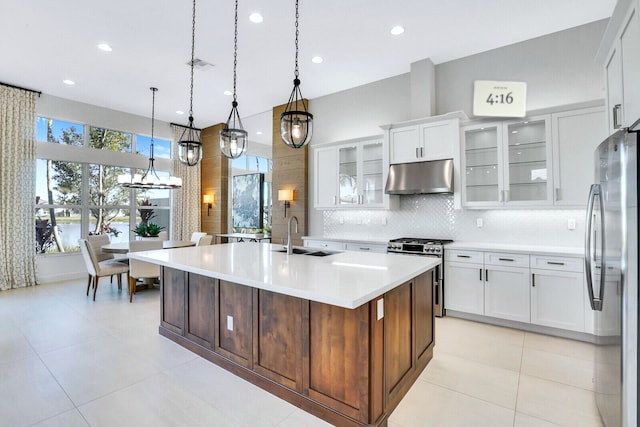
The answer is 4h16
